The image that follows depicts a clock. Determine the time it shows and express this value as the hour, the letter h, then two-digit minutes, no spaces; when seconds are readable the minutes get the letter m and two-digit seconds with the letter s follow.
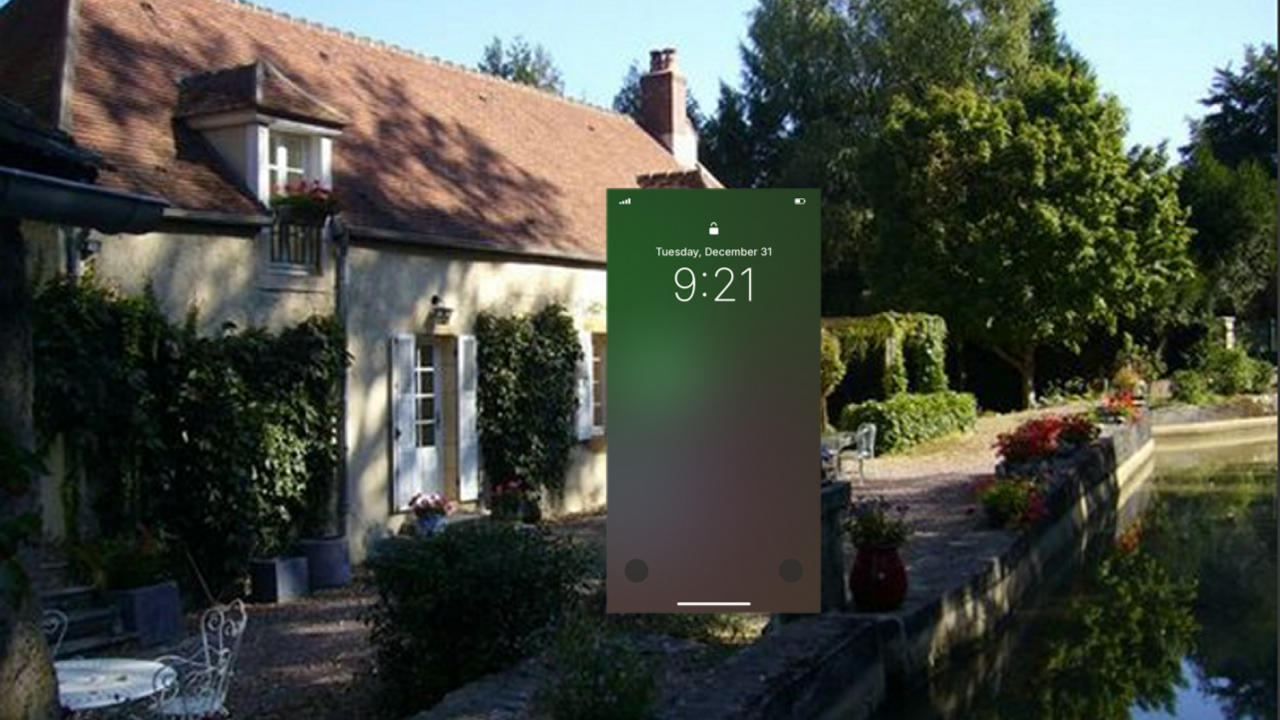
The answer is 9h21
